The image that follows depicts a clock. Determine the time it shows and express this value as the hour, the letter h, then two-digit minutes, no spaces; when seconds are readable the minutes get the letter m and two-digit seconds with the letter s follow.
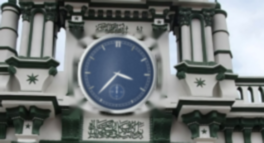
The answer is 3h37
